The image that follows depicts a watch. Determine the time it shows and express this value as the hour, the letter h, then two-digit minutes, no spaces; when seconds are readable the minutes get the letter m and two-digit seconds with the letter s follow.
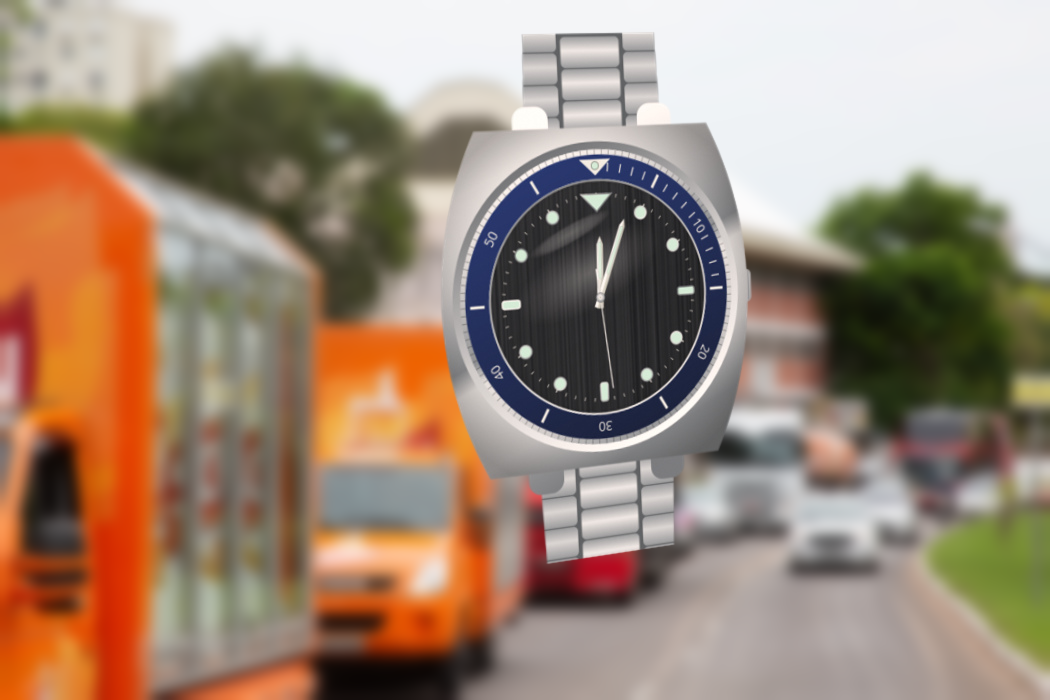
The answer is 12h03m29s
